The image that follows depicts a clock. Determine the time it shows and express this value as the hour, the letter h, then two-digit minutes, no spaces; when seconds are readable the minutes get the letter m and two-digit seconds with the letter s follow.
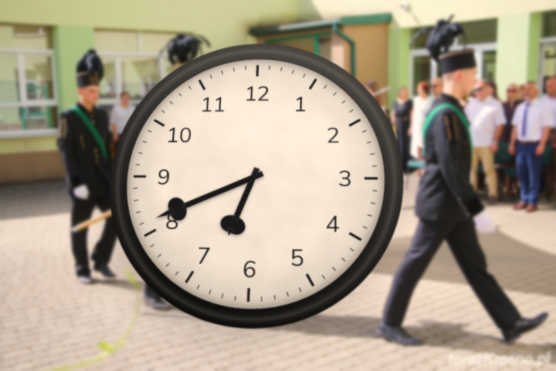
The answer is 6h41
